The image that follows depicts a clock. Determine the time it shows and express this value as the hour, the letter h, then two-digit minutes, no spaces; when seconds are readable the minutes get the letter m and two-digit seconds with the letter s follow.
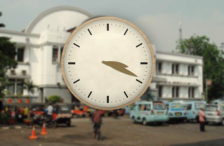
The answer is 3h19
